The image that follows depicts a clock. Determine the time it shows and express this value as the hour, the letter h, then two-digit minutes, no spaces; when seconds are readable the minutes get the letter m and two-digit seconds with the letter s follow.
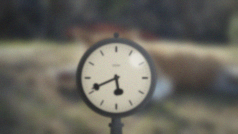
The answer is 5h41
